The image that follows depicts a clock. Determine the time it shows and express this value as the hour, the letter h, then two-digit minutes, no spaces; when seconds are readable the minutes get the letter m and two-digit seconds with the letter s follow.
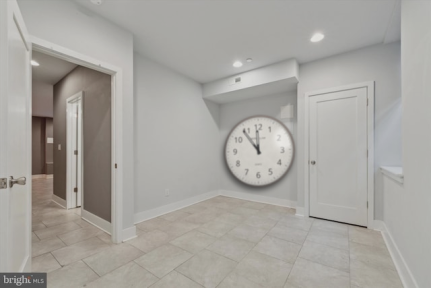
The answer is 11h54
